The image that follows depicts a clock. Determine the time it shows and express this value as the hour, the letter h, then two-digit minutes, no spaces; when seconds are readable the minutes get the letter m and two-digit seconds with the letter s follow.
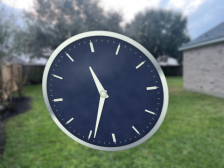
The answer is 11h34
